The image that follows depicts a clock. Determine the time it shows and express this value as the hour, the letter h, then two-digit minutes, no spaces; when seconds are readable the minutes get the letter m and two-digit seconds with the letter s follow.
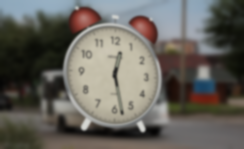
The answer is 12h28
